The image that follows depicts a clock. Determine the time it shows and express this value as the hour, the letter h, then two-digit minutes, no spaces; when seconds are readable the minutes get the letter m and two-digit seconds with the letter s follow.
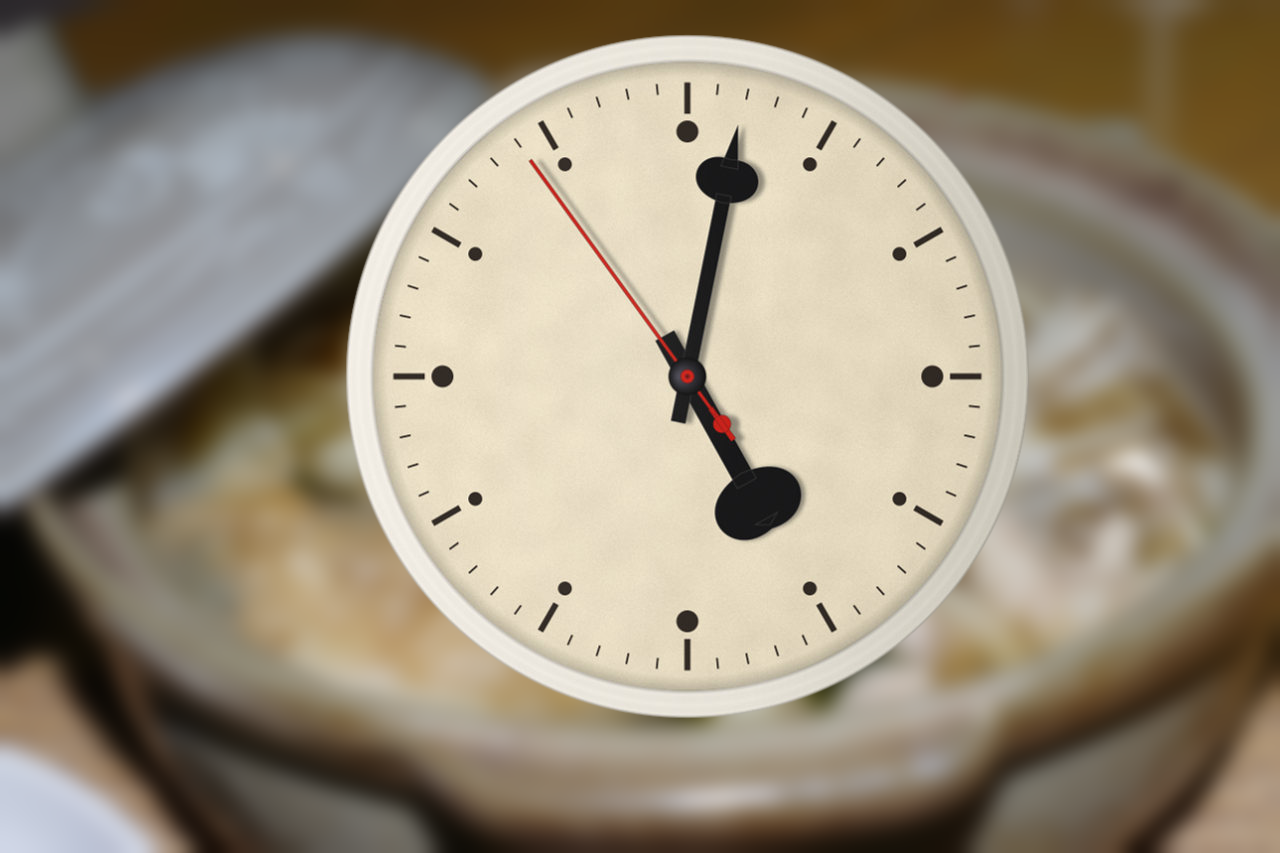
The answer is 5h01m54s
